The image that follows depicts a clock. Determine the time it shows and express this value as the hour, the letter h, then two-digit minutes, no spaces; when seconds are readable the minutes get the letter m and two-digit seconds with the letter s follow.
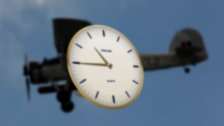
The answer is 10h45
